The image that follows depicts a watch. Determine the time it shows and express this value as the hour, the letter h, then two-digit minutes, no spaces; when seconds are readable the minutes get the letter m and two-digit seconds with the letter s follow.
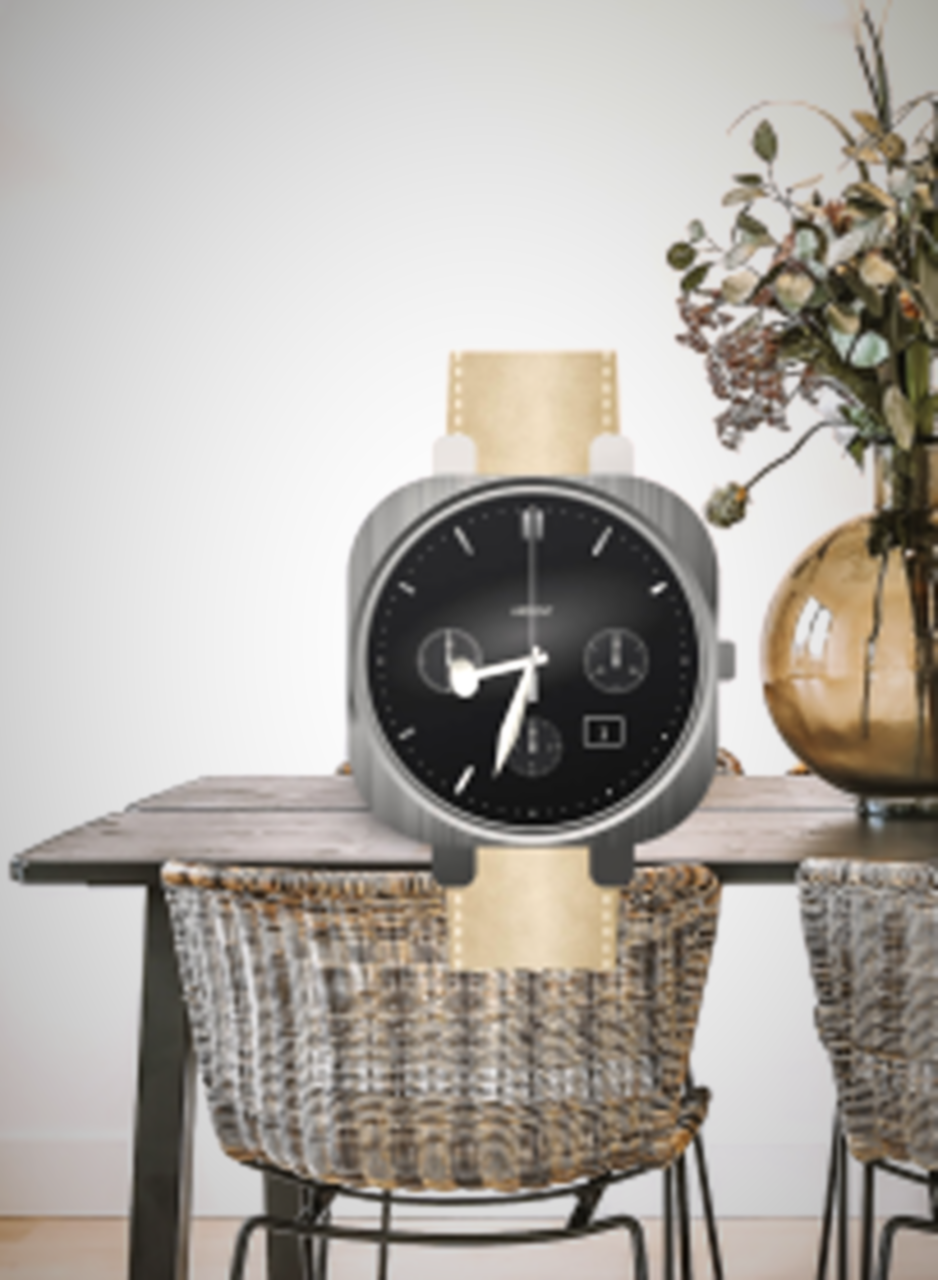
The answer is 8h33
